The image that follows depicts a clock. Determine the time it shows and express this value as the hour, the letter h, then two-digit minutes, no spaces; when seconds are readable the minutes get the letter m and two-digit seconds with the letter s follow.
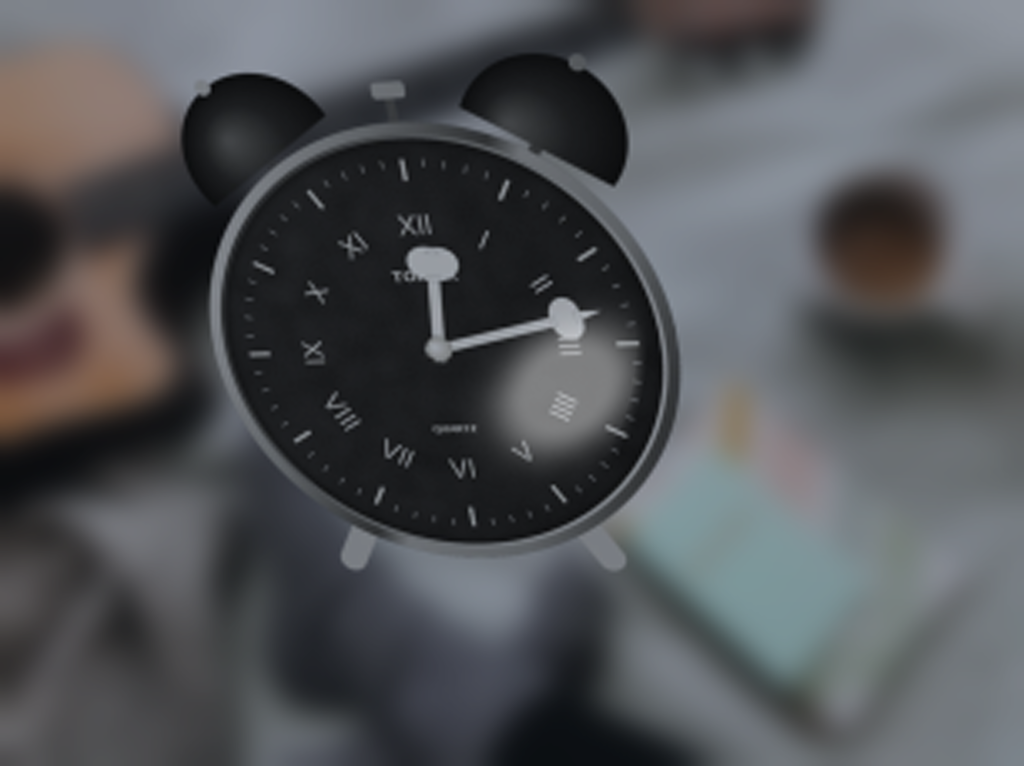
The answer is 12h13
